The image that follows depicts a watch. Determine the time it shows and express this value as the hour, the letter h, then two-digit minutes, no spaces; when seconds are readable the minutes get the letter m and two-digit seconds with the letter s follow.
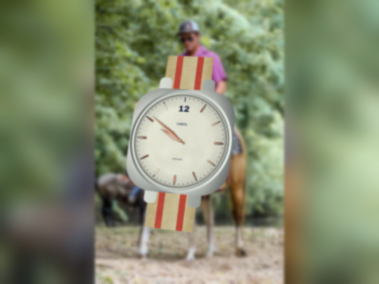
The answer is 9h51
